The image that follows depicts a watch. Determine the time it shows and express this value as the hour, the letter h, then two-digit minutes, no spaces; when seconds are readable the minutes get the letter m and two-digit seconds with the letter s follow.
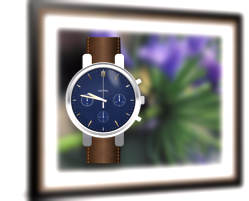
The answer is 9h47
